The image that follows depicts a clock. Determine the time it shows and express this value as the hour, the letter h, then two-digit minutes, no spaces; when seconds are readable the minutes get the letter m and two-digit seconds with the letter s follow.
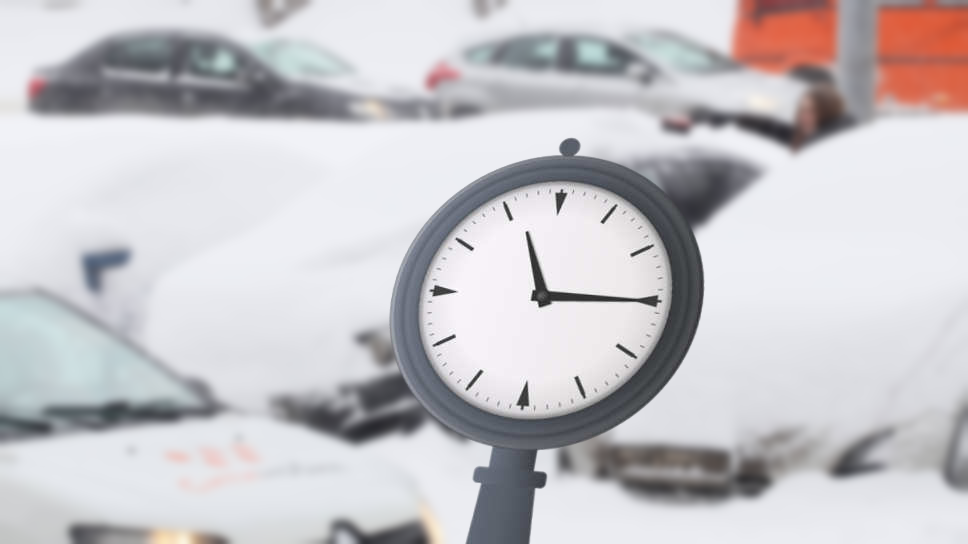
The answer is 11h15
